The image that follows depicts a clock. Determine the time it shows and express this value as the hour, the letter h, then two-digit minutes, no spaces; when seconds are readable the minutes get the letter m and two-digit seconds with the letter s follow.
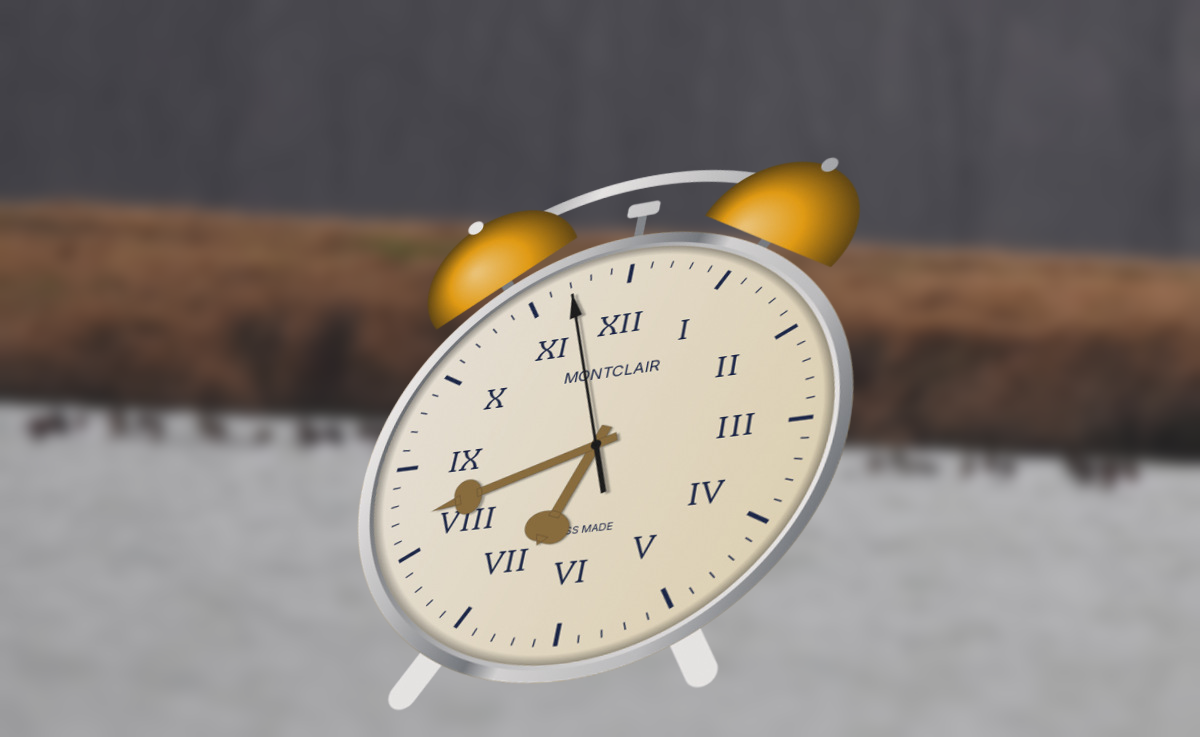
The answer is 6h41m57s
